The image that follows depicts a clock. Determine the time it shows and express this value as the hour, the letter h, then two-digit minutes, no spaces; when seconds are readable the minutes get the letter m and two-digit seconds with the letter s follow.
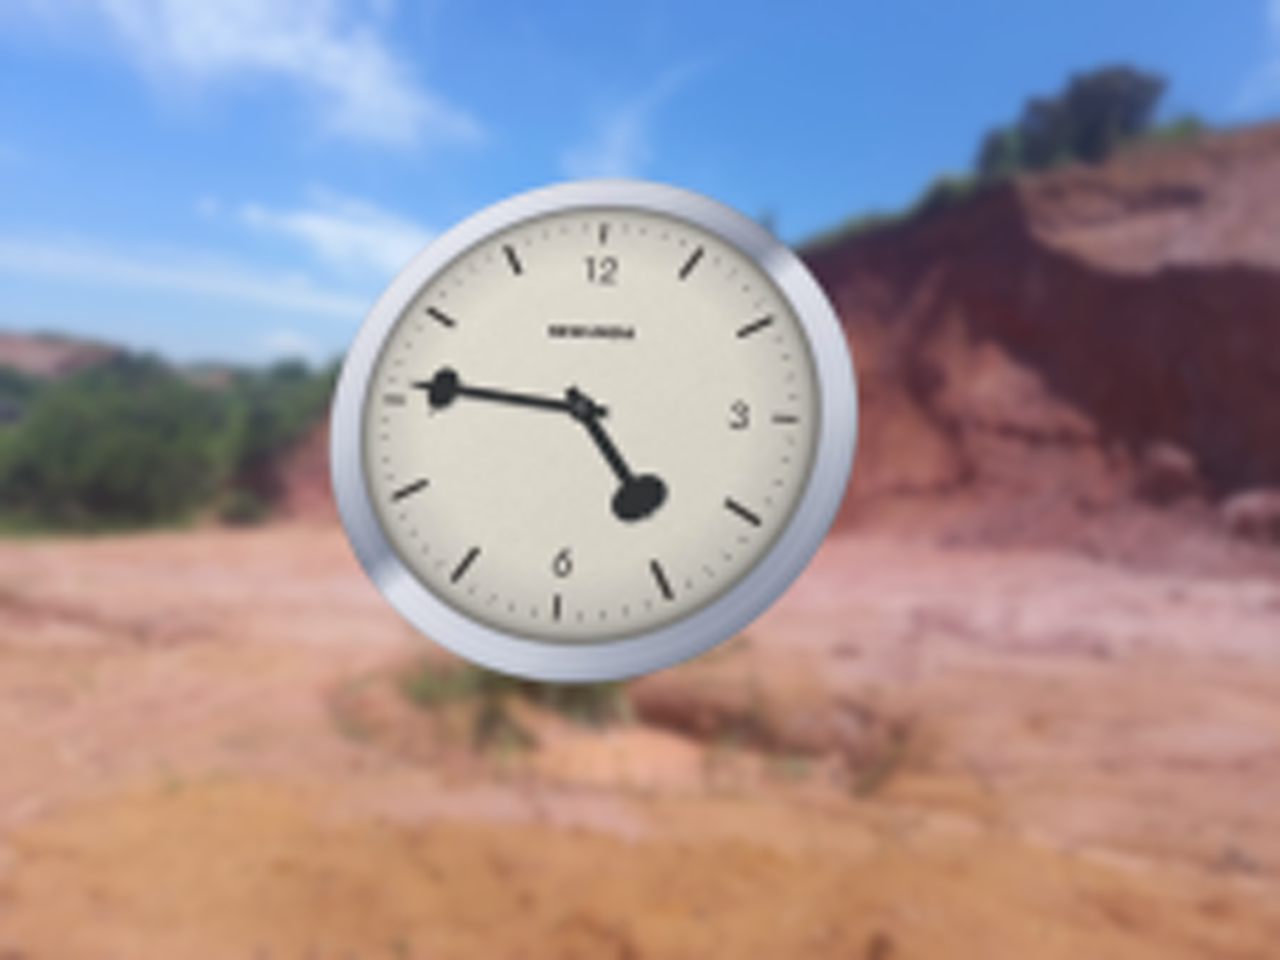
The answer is 4h46
